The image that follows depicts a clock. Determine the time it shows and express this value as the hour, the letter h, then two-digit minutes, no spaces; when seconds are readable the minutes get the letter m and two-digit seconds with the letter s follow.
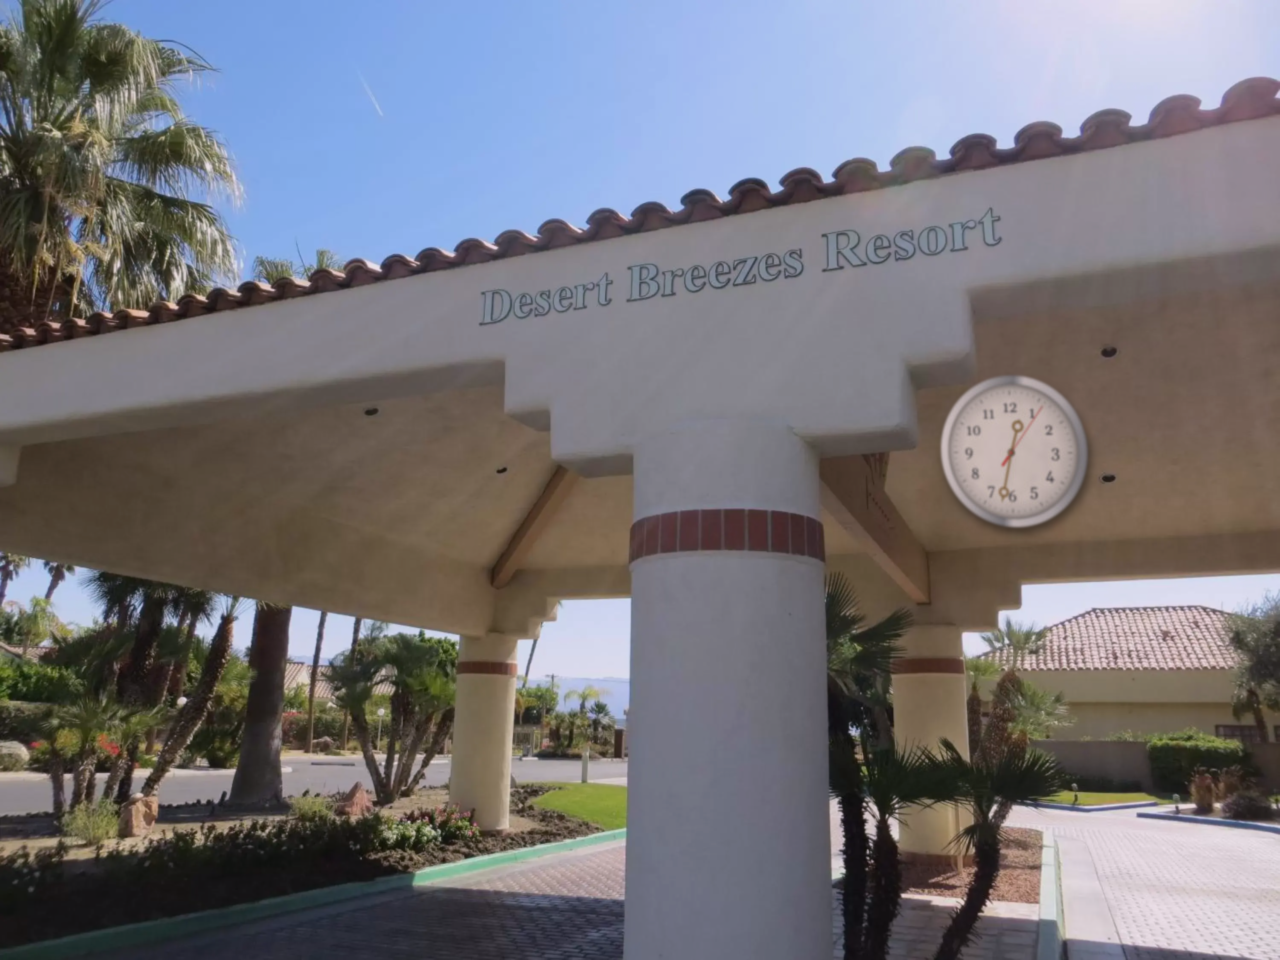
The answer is 12h32m06s
